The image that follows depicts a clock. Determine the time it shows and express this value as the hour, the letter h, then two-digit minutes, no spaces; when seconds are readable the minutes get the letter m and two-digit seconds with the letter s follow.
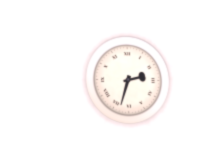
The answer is 2h33
